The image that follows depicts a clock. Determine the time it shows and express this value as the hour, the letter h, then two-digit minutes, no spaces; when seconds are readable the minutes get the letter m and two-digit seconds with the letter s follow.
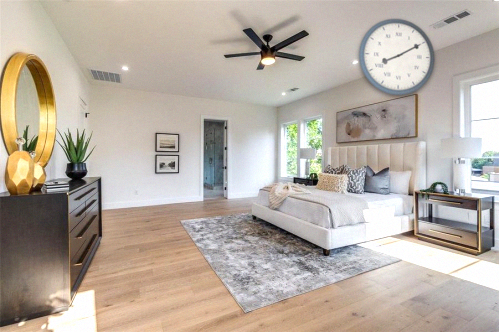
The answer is 8h10
